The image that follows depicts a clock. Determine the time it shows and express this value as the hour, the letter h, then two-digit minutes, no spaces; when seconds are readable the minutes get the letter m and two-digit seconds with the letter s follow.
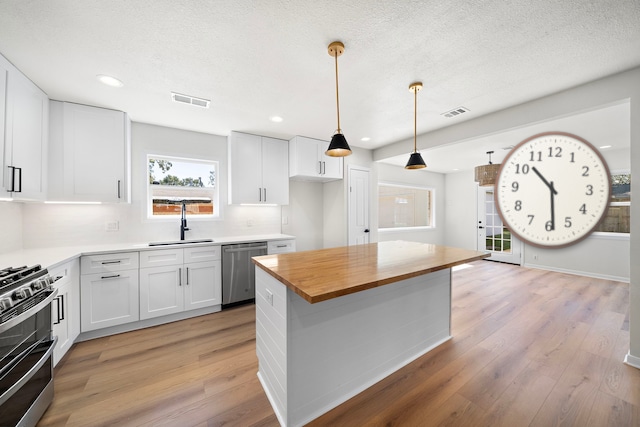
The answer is 10h29
